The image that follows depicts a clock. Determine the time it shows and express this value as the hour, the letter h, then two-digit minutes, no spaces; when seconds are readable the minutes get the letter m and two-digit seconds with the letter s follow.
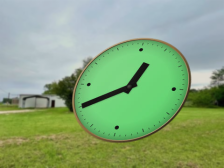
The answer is 12h40
